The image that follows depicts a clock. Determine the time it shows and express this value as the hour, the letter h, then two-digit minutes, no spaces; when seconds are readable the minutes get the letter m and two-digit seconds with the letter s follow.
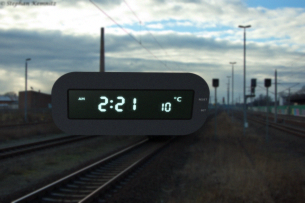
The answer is 2h21
